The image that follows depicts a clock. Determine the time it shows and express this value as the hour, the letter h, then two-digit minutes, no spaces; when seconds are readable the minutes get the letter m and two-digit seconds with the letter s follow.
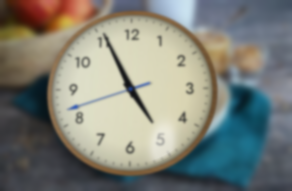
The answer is 4h55m42s
